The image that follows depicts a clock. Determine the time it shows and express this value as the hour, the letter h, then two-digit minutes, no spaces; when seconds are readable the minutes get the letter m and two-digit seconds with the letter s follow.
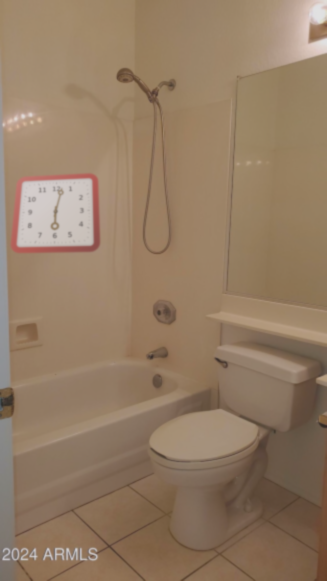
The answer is 6h02
